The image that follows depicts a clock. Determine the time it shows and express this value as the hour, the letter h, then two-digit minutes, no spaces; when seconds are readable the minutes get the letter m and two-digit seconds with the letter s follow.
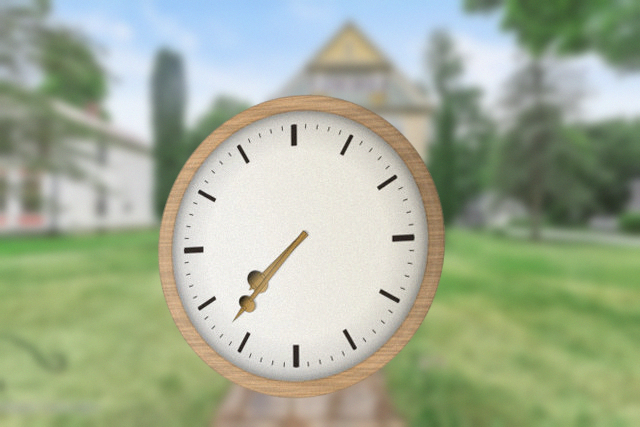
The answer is 7h37
